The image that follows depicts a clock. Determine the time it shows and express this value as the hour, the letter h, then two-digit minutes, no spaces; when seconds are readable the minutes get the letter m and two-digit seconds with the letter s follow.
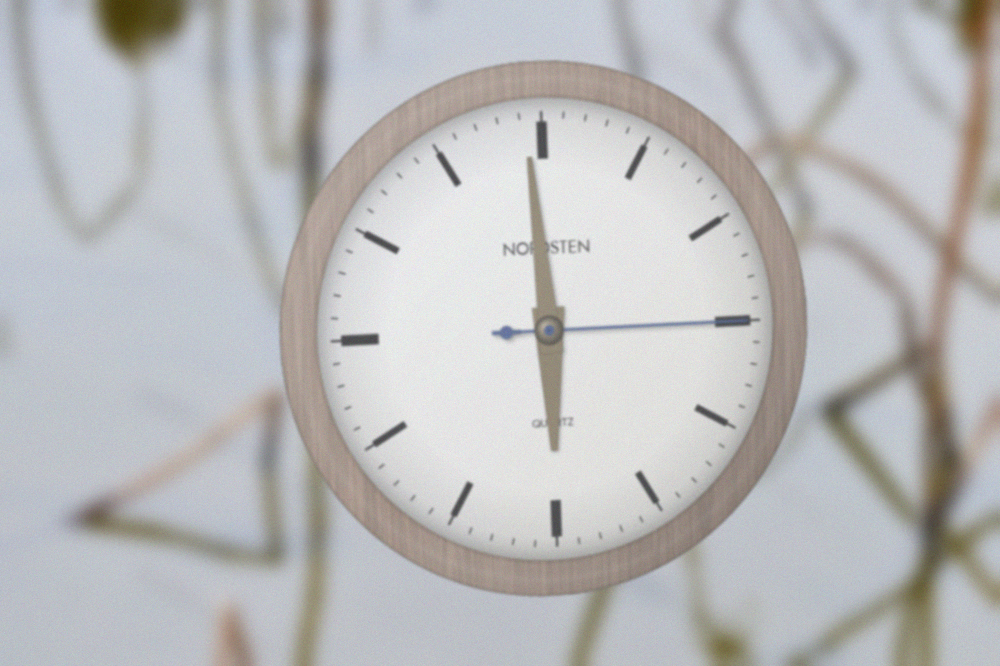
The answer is 5h59m15s
